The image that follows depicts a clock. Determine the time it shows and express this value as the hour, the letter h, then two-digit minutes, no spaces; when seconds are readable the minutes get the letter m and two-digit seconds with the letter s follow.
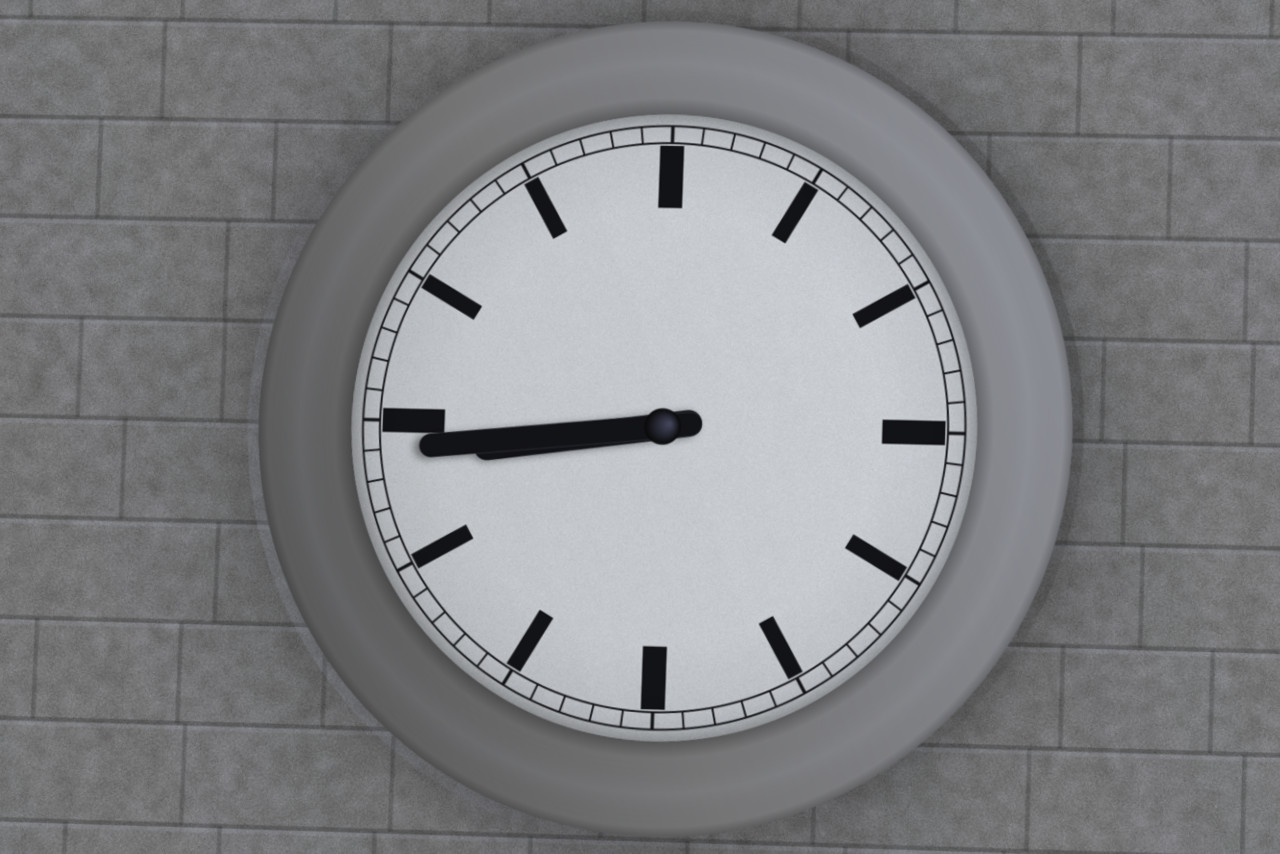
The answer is 8h44
